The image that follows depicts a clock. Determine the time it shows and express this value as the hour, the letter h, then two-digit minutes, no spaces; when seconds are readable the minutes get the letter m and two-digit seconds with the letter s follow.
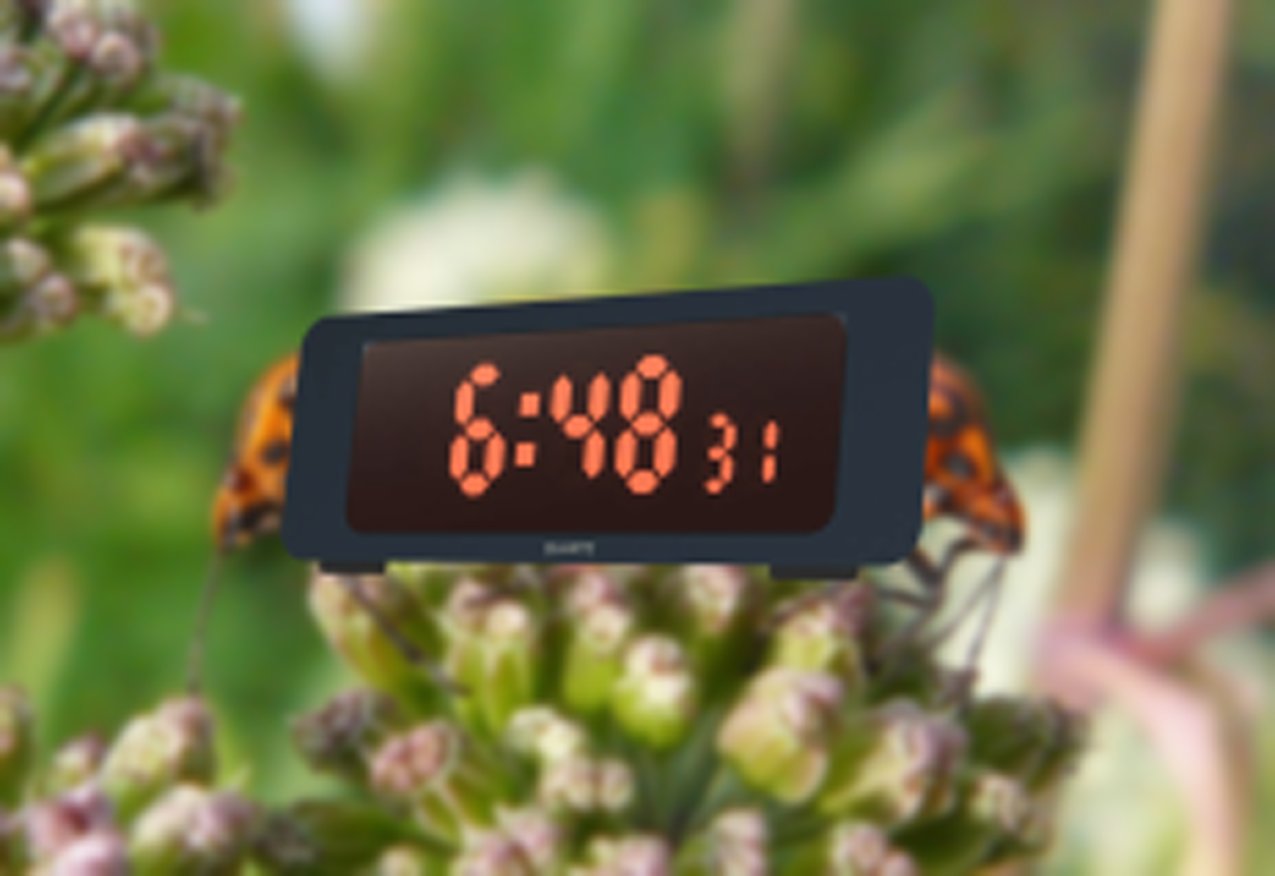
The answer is 6h48m31s
